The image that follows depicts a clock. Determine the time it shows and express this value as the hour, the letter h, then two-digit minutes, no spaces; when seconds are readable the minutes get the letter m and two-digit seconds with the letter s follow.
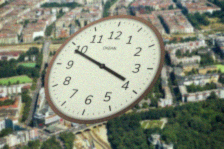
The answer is 3h49
